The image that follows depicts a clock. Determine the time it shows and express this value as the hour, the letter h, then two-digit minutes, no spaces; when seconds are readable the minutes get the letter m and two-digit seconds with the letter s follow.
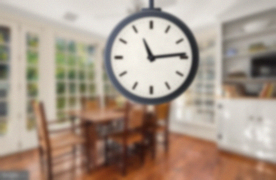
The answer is 11h14
